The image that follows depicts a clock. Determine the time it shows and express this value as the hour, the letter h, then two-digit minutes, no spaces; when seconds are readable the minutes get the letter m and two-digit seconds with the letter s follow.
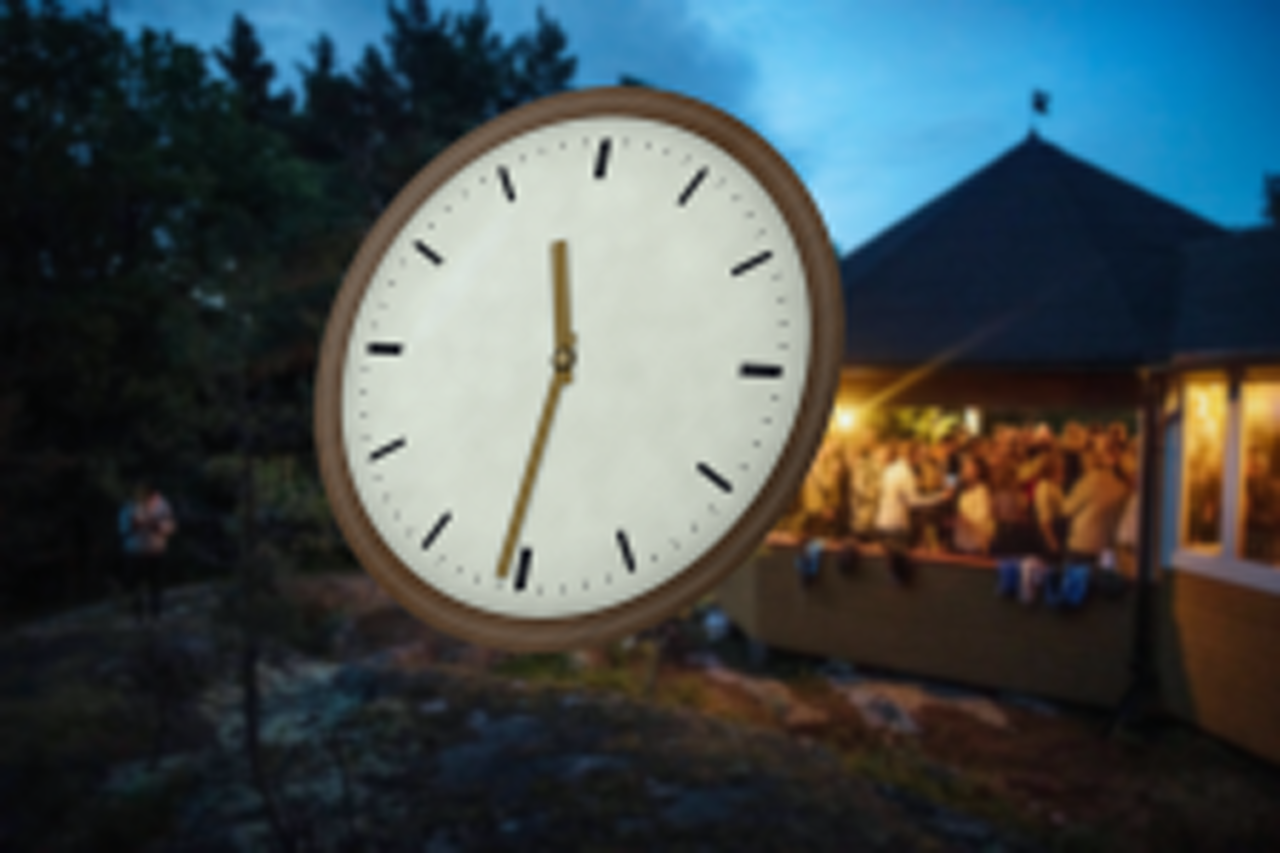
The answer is 11h31
